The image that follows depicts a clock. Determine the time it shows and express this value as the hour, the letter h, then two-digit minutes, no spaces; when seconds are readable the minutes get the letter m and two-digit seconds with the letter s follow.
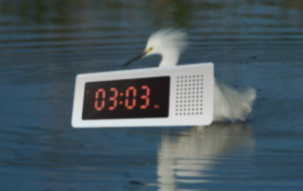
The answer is 3h03
